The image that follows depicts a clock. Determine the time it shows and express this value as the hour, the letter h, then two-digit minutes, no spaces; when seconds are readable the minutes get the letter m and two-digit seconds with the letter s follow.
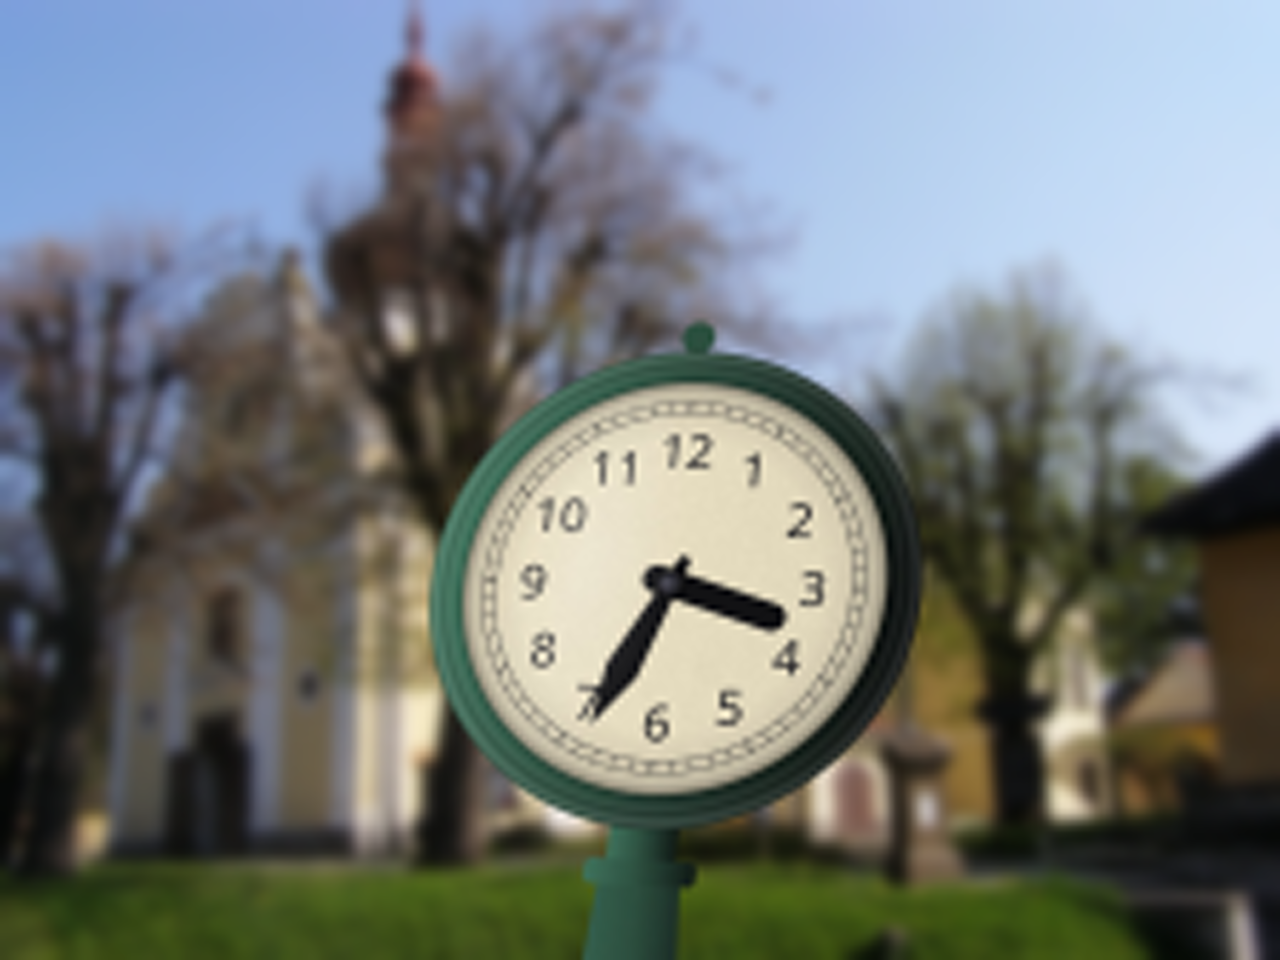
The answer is 3h34
